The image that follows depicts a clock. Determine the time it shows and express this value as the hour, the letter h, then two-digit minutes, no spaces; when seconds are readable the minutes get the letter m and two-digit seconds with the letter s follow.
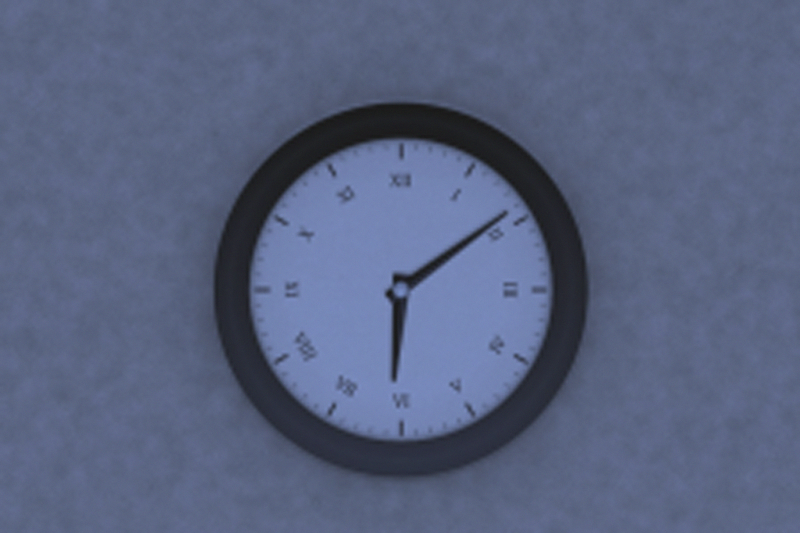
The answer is 6h09
